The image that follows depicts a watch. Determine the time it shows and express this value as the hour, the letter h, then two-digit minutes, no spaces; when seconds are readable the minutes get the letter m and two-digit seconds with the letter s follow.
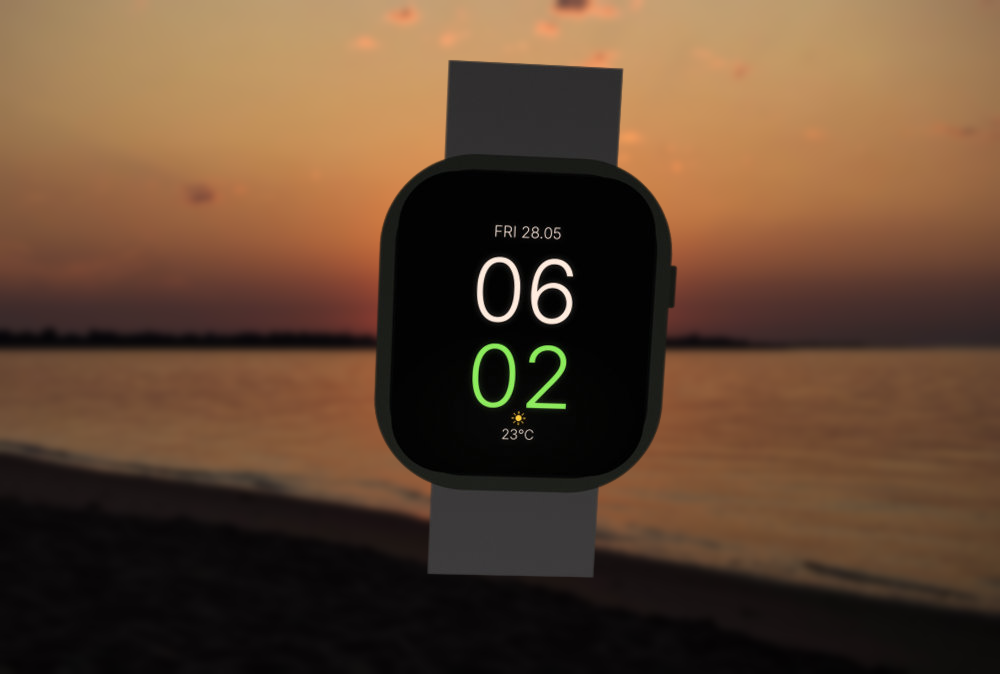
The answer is 6h02
